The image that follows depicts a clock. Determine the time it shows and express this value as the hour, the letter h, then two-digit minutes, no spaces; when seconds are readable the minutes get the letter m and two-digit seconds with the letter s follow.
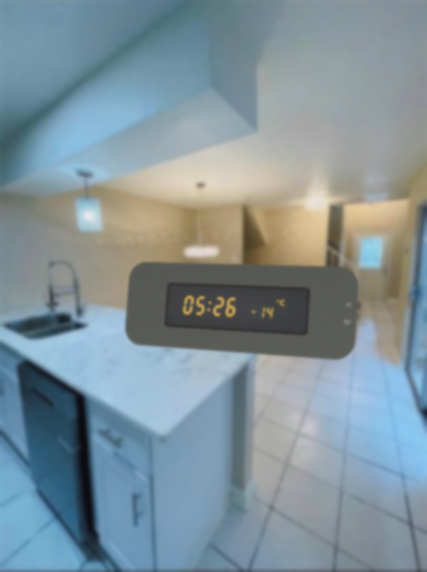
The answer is 5h26
